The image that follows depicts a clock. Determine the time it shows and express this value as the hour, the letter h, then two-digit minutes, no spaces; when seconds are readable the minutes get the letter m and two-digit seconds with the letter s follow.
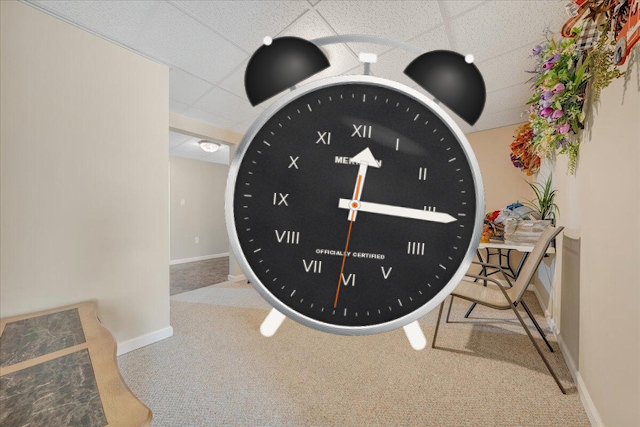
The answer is 12h15m31s
